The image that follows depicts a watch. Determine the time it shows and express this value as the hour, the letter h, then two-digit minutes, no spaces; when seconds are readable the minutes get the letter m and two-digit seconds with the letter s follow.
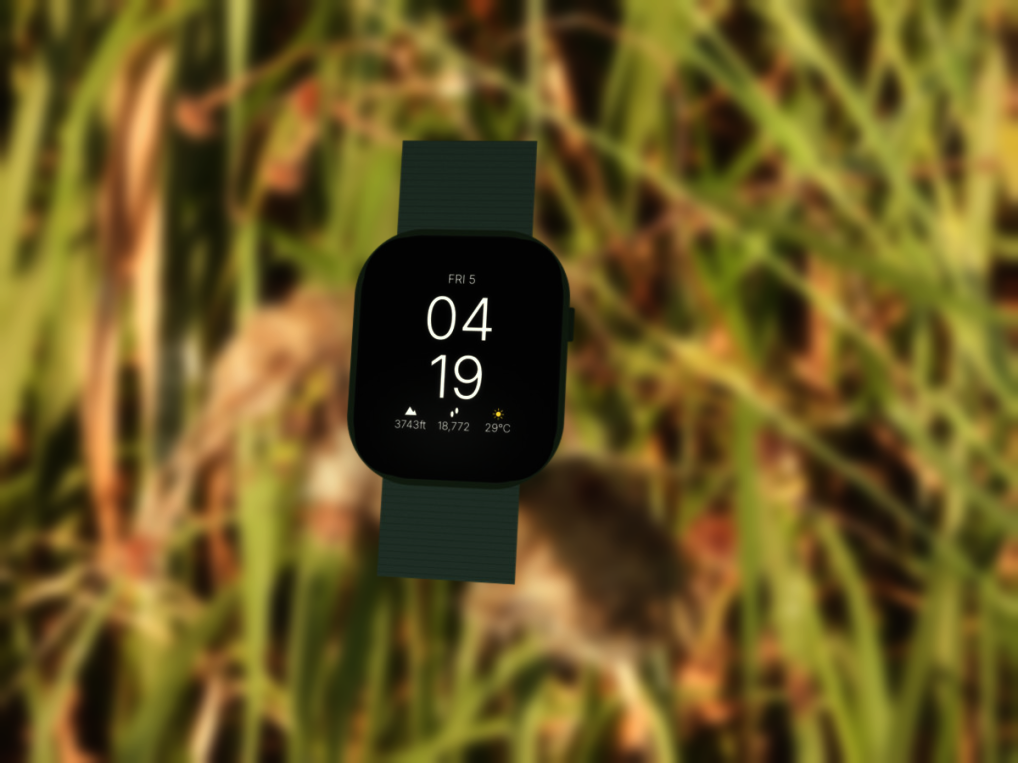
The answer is 4h19
